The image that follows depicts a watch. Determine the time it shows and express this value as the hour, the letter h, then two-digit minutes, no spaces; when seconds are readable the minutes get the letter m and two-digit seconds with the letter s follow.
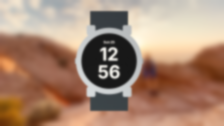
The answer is 12h56
